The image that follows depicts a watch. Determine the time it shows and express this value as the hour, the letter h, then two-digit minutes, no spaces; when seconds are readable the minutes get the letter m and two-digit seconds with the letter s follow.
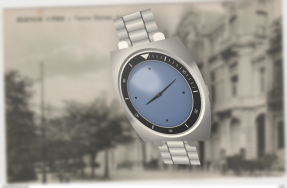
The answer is 8h10
